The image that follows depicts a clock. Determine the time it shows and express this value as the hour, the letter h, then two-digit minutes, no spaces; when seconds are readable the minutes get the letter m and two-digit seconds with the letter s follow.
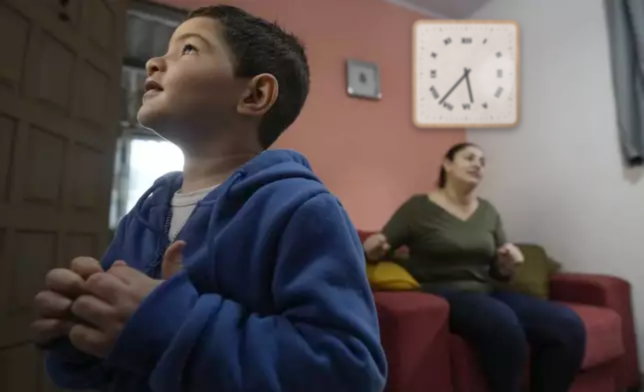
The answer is 5h37
